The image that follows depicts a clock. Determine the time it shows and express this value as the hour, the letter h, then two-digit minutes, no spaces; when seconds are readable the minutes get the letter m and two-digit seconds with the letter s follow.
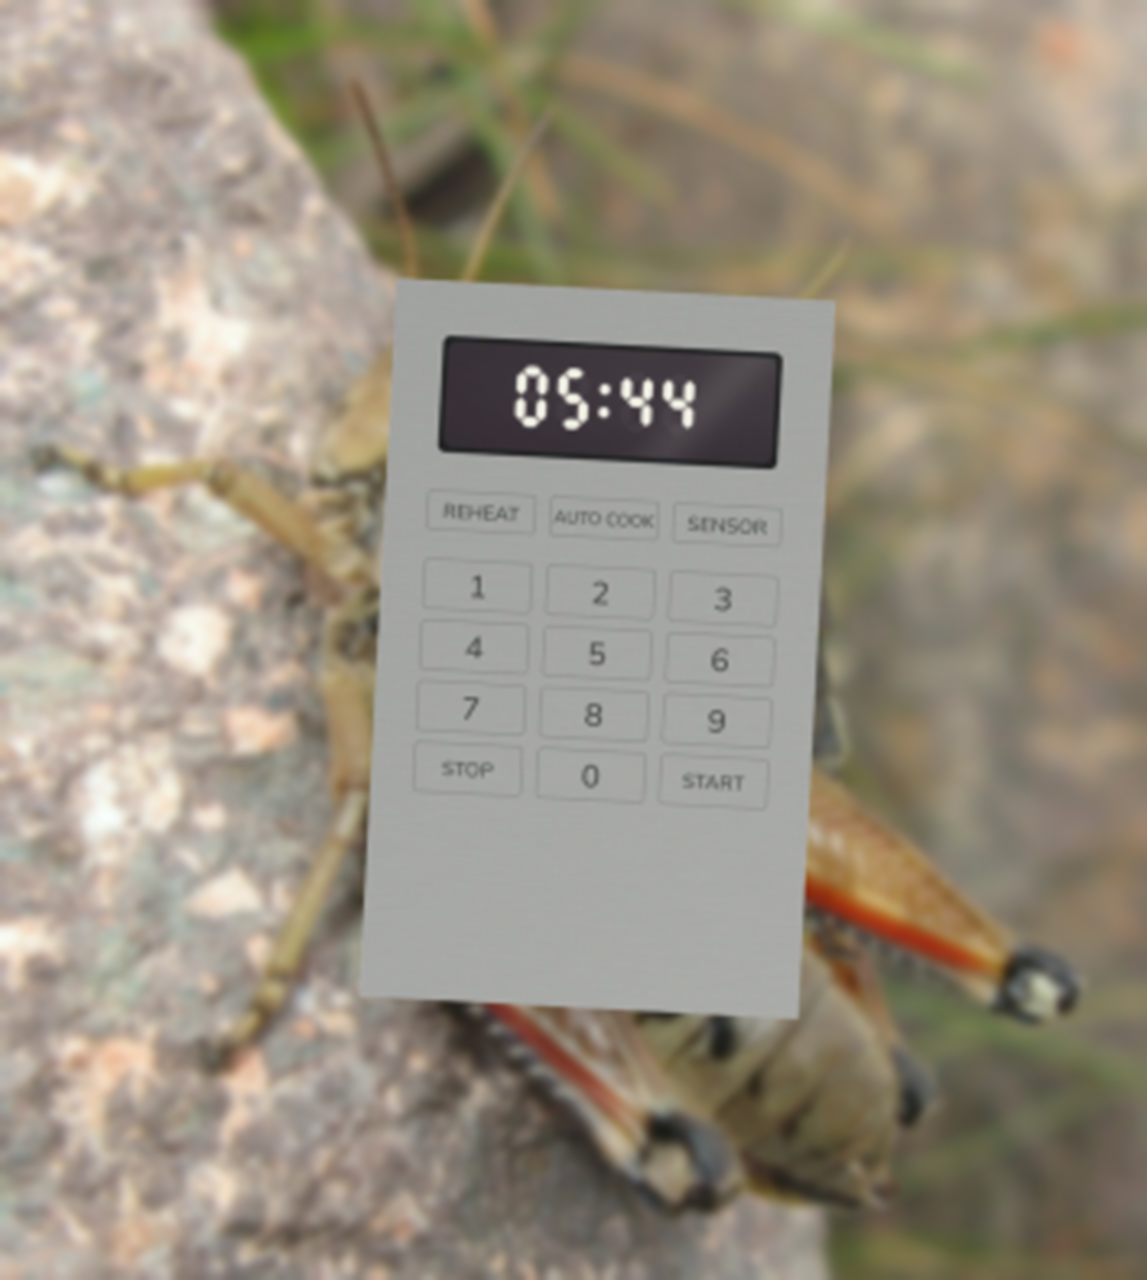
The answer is 5h44
